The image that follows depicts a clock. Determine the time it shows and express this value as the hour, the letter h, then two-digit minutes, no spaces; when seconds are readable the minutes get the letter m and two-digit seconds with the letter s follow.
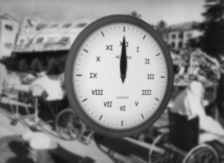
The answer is 12h00
